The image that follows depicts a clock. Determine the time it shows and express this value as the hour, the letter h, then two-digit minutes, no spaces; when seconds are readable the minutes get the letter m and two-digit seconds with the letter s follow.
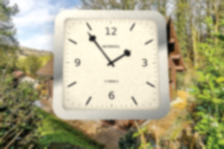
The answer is 1h54
